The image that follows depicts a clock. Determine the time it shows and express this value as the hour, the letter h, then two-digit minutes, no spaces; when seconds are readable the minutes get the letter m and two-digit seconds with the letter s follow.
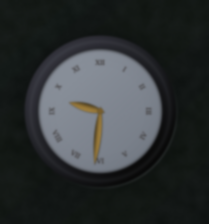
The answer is 9h31
